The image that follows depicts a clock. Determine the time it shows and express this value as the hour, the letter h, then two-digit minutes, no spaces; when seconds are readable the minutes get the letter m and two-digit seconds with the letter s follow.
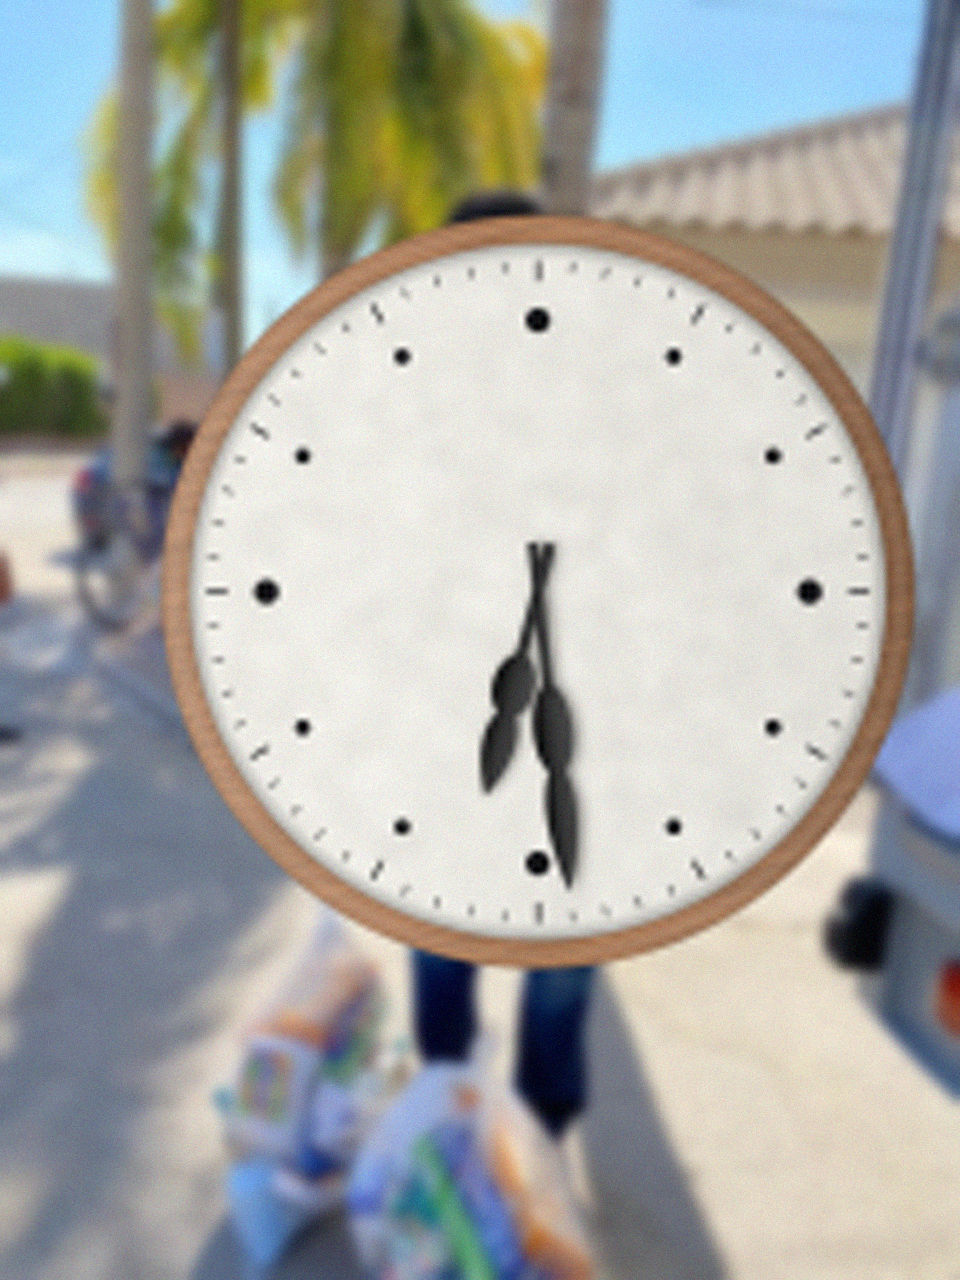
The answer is 6h29
